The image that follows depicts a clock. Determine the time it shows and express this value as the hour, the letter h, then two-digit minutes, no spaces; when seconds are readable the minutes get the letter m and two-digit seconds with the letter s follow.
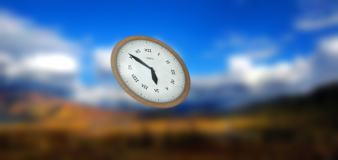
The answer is 5h51
